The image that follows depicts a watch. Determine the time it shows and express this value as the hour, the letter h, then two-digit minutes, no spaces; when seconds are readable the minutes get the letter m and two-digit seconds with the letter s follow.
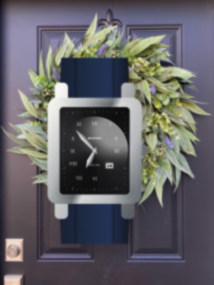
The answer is 6h53
